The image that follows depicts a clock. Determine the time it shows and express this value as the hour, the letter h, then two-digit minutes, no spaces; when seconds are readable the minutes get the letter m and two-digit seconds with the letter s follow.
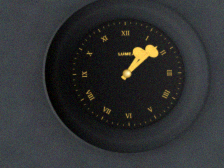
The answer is 1h08
